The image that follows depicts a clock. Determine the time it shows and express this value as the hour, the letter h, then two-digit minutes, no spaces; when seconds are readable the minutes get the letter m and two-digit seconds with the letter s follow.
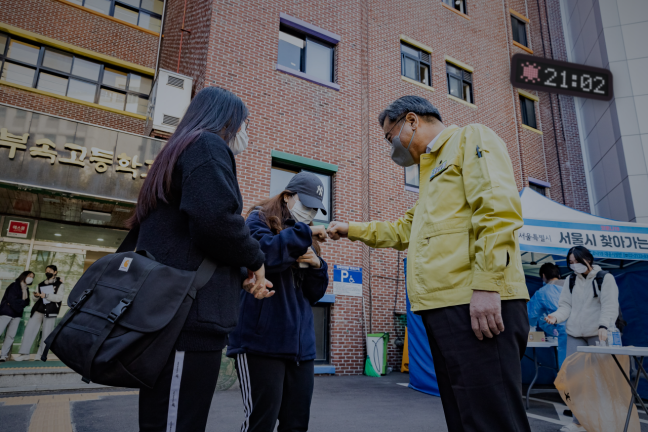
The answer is 21h02
